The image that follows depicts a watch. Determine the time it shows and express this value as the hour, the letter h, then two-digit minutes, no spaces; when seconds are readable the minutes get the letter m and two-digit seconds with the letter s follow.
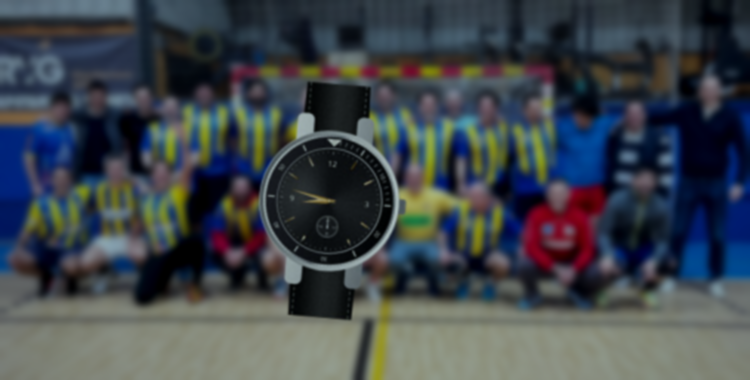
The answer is 8h47
